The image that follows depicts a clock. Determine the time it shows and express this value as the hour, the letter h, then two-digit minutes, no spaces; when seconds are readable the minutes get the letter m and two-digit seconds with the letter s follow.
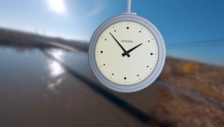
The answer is 1h53
